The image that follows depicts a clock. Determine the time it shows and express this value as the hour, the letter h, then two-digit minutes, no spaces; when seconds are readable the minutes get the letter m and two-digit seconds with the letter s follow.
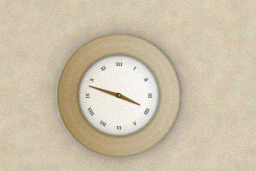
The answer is 3h48
